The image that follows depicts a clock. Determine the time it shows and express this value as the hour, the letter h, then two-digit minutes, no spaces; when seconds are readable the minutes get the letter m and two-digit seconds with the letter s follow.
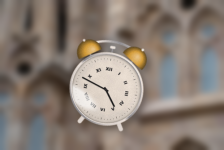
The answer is 4h48
